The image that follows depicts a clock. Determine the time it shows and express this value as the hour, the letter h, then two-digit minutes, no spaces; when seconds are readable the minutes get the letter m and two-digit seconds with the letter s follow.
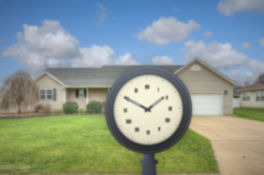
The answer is 1h50
